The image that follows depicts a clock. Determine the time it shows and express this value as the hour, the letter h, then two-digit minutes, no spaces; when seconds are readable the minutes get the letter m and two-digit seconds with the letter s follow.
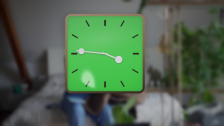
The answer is 3h46
